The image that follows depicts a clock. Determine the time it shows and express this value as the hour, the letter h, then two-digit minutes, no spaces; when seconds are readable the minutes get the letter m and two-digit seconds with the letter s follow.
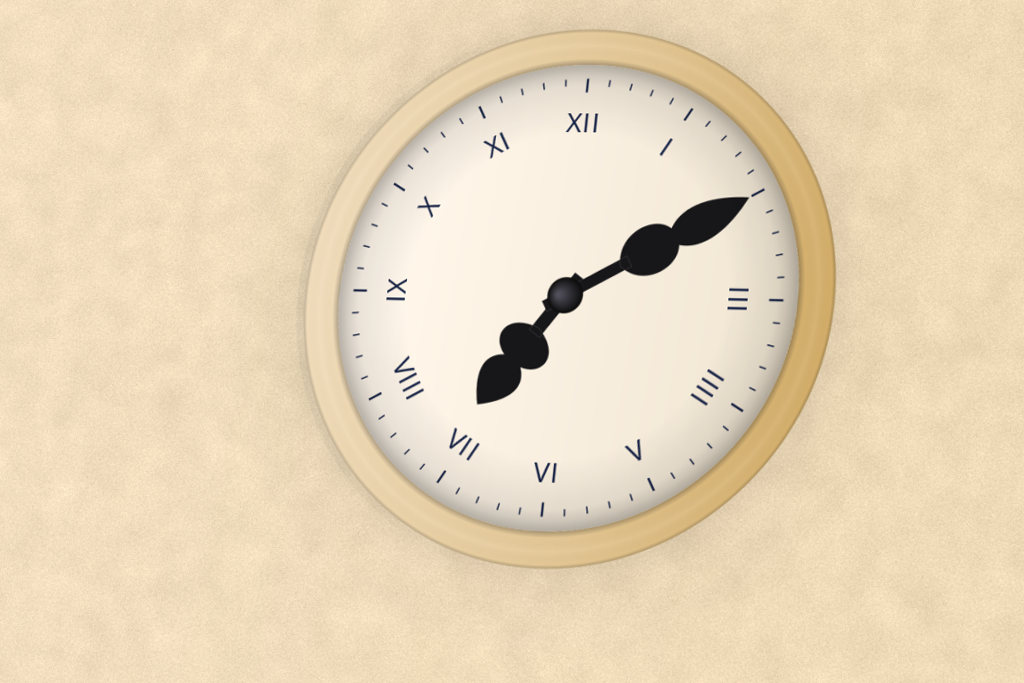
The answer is 7h10
